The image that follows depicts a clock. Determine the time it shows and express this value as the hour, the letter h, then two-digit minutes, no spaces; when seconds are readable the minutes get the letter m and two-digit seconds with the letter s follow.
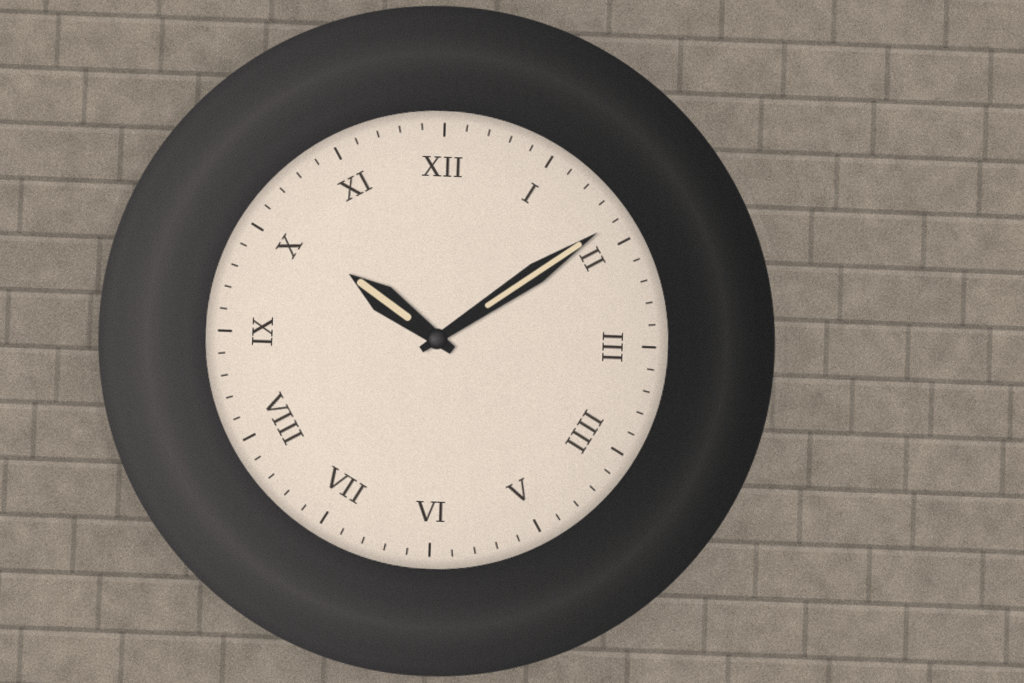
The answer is 10h09
